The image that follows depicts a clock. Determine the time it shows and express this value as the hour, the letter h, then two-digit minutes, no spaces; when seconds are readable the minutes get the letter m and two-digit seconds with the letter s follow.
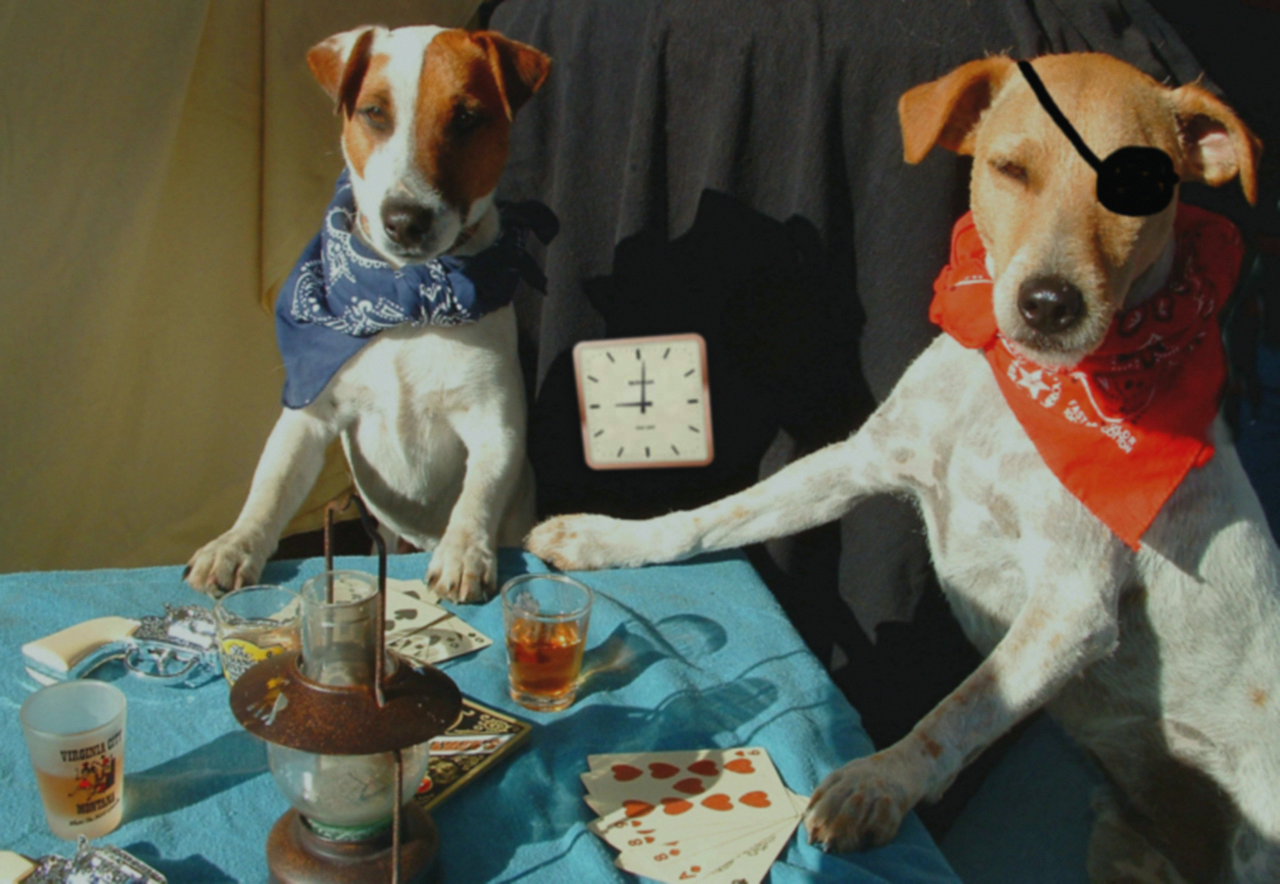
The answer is 9h01
